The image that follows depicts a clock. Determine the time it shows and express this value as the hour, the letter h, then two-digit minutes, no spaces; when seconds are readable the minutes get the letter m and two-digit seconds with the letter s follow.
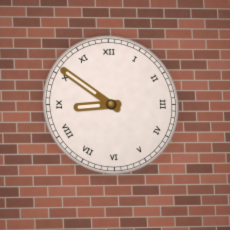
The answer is 8h51
